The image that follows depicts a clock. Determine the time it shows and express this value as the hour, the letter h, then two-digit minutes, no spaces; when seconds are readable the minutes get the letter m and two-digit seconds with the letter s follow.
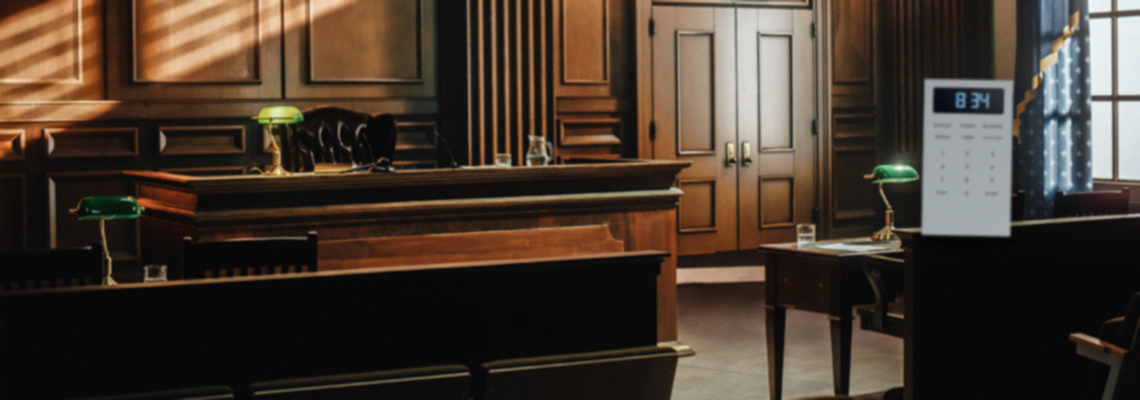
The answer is 8h34
